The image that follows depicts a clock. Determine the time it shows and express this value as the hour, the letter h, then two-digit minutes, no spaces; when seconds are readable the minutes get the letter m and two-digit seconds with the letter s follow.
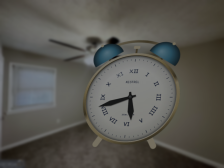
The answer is 5h42
